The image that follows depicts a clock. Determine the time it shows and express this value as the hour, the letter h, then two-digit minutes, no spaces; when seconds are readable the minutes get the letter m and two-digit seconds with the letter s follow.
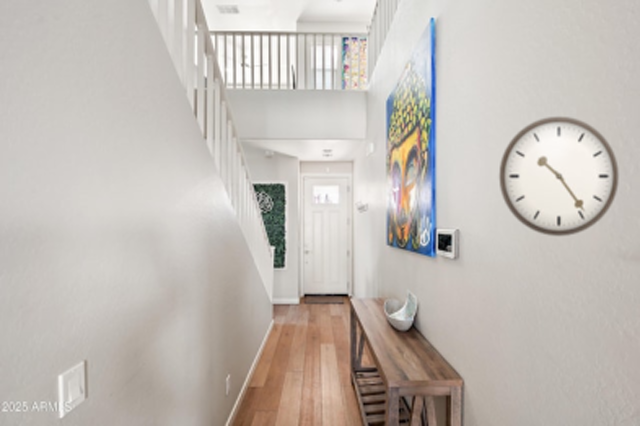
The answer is 10h24
